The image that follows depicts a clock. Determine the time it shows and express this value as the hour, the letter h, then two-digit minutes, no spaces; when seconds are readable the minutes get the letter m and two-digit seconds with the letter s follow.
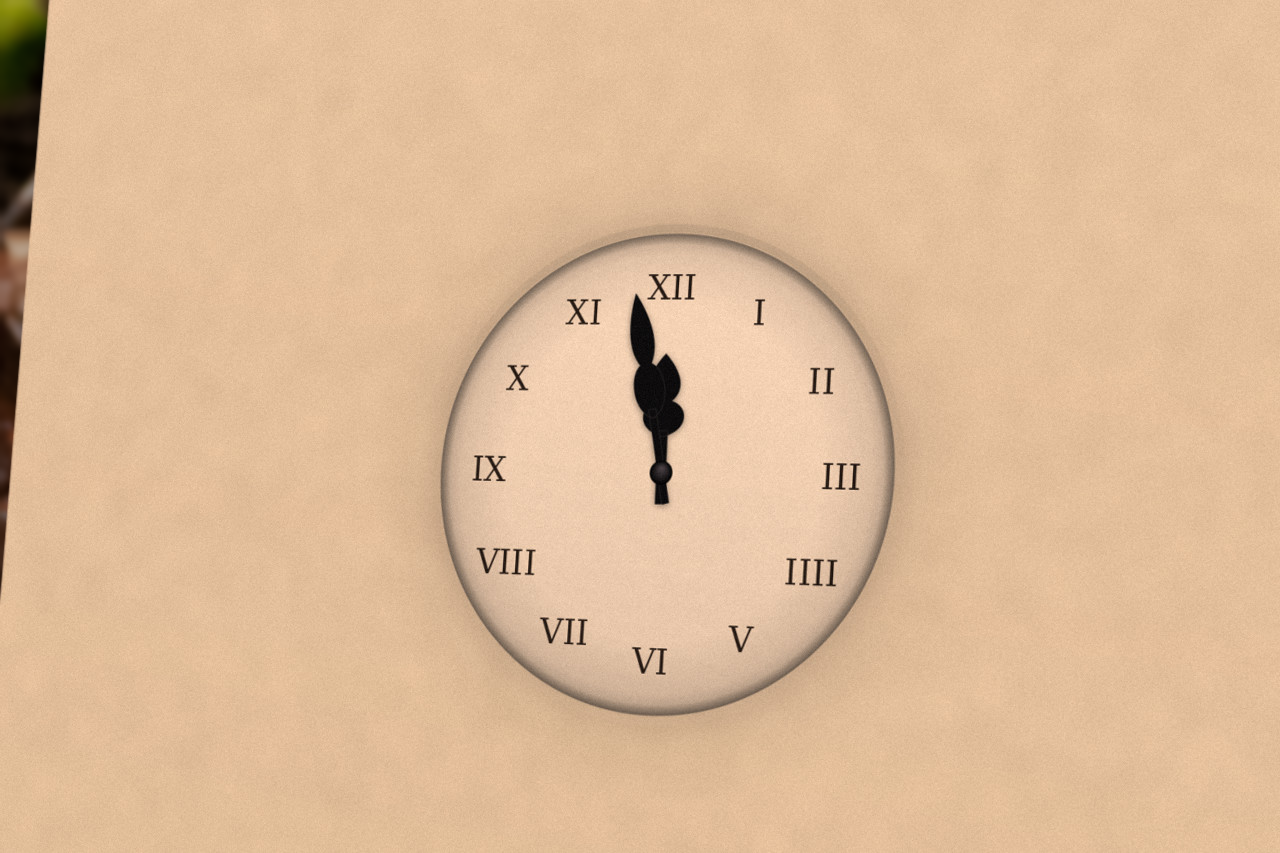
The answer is 11h58
